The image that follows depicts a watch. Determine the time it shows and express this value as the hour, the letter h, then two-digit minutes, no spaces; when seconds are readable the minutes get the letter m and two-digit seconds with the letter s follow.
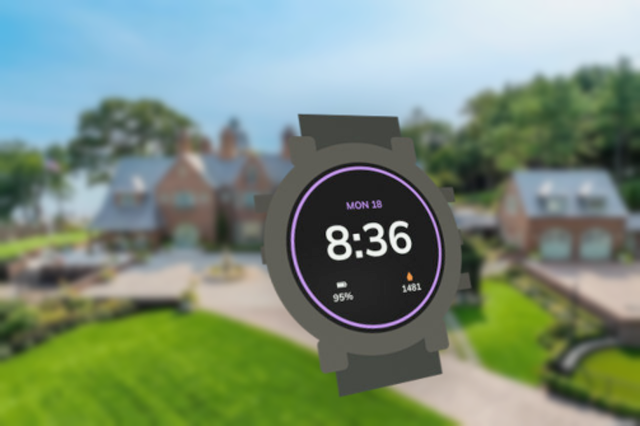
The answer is 8h36
